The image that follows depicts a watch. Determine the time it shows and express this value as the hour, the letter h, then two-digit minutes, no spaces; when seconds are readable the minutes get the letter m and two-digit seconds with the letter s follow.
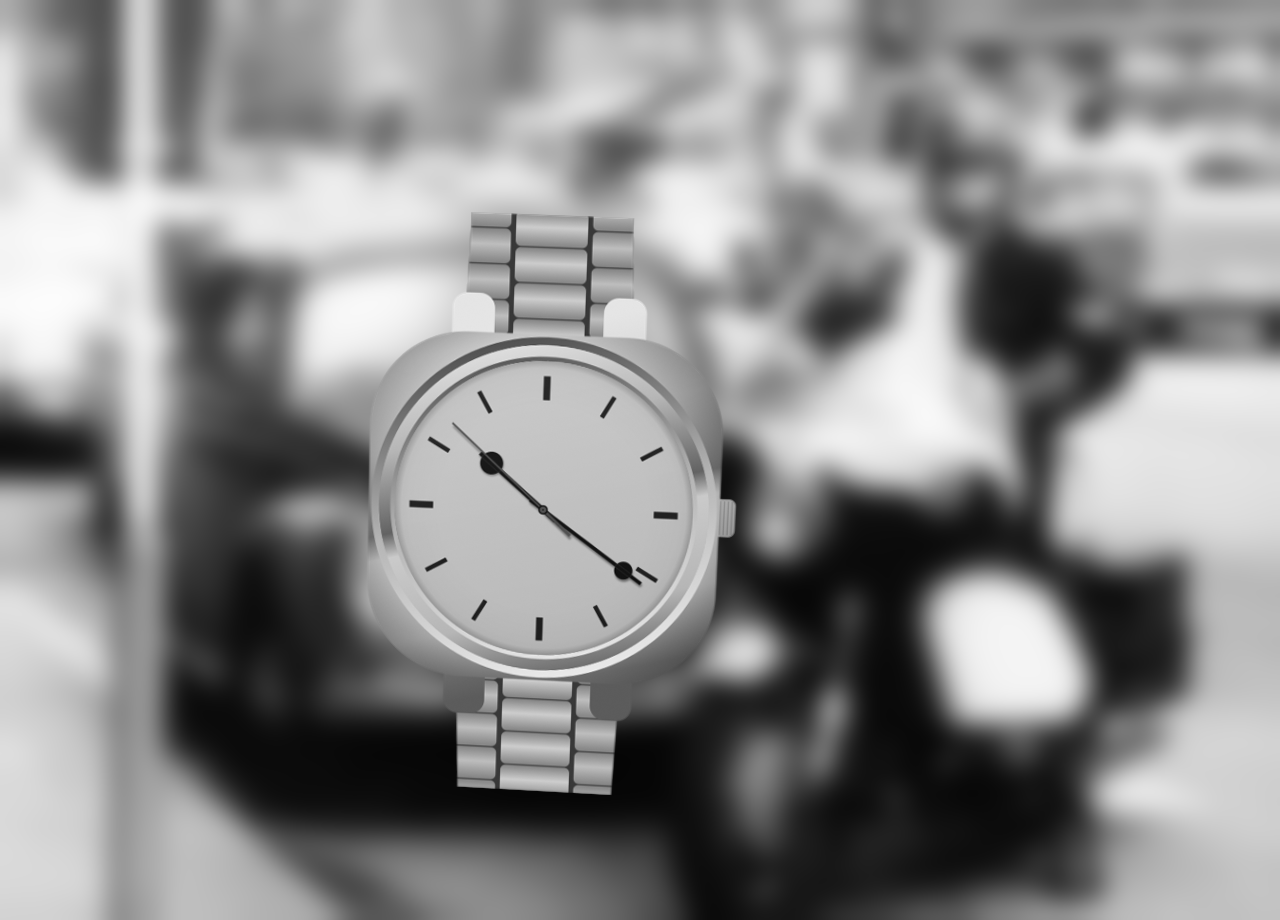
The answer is 10h20m52s
